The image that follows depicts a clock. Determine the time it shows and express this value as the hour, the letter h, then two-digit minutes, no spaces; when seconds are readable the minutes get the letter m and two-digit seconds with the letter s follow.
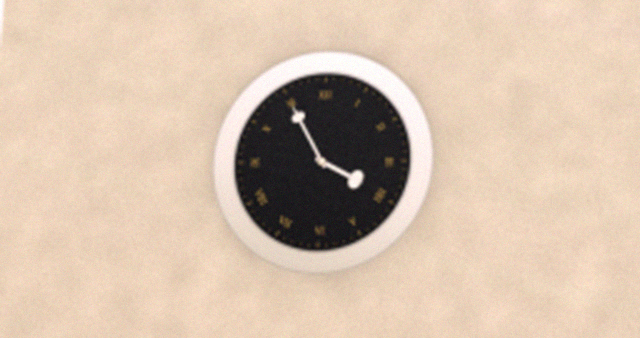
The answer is 3h55
